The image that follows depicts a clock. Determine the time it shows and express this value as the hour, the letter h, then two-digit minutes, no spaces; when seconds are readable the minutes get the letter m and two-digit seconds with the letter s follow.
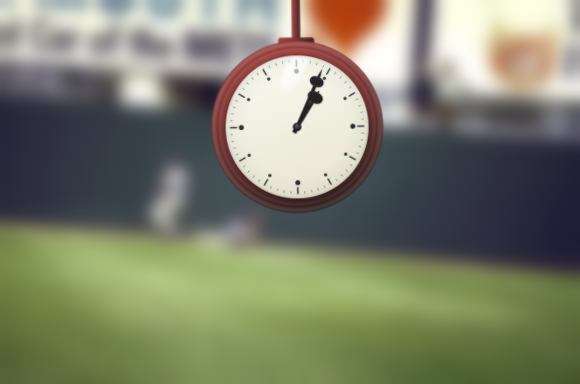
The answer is 1h04
